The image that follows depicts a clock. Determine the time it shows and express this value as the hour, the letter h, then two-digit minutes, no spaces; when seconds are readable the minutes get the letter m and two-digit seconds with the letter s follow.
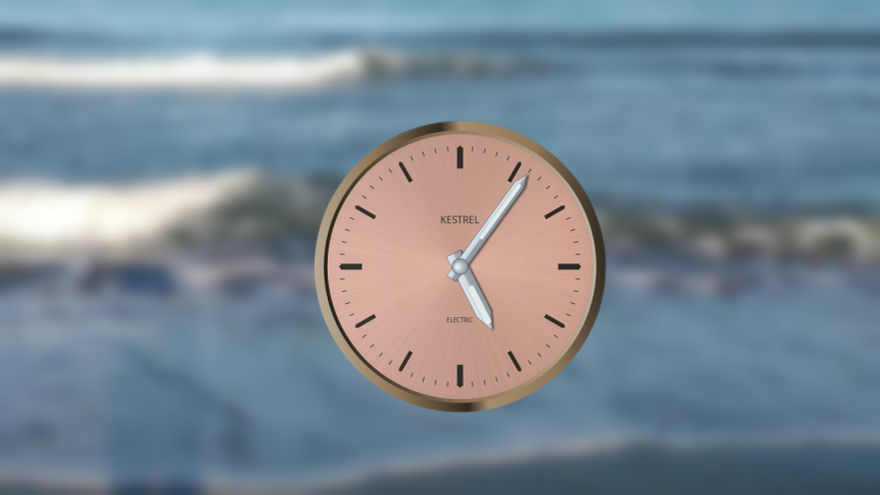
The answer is 5h06
